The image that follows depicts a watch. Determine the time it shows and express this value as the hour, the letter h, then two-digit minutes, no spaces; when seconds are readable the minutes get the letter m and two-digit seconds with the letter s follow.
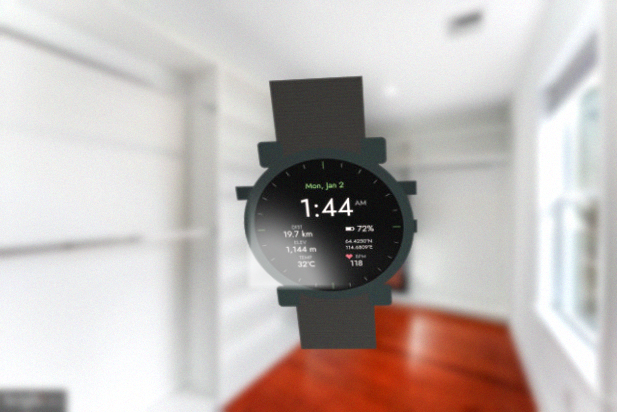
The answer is 1h44
